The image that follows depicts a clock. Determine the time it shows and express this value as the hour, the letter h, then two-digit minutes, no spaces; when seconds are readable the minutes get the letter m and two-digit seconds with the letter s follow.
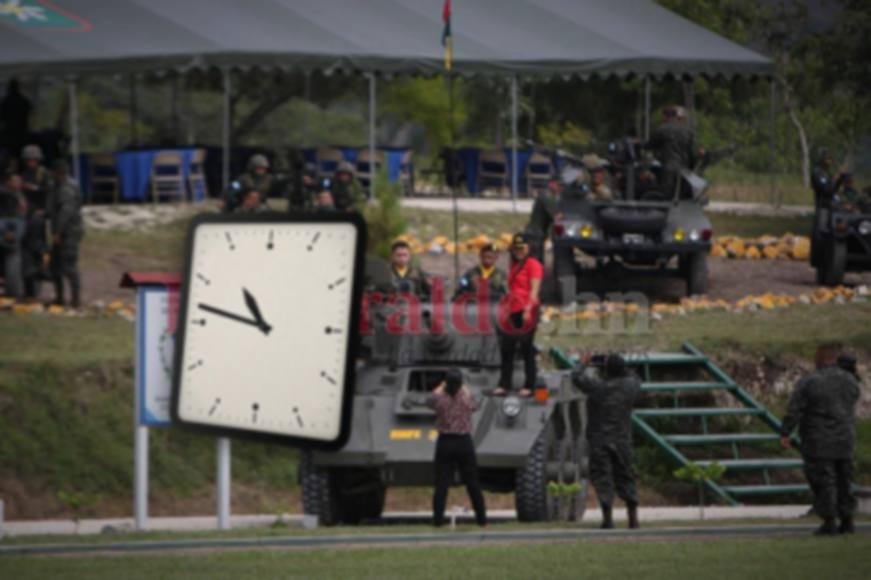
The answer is 10h47
